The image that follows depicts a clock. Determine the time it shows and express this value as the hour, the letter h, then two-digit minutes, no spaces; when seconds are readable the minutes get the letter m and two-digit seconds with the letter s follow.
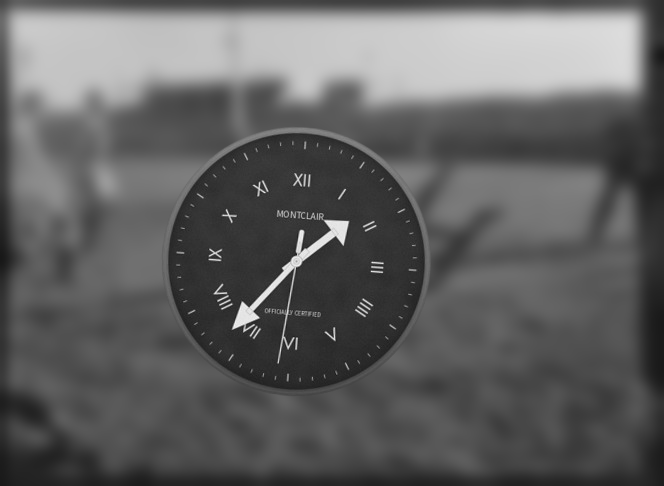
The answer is 1h36m31s
